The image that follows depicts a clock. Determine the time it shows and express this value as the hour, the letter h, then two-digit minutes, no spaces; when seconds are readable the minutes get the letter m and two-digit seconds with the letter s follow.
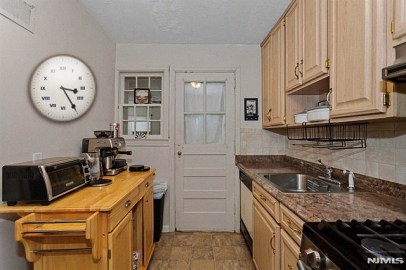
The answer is 3h25
